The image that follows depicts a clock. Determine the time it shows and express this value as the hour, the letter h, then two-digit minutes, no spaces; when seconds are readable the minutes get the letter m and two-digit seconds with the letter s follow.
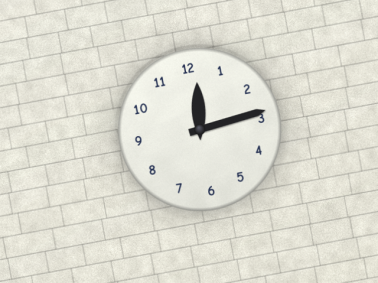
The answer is 12h14
